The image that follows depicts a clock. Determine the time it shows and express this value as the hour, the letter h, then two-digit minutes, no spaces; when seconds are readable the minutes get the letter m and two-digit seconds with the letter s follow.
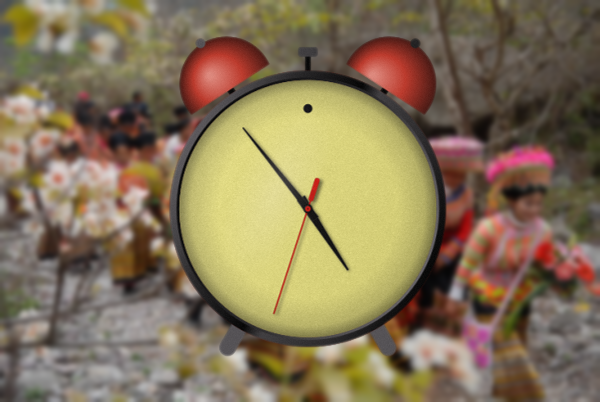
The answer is 4h53m33s
